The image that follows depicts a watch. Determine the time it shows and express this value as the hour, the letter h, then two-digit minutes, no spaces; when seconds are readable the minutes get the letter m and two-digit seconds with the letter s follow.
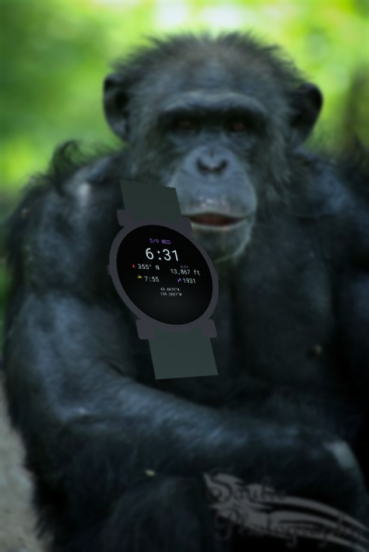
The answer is 6h31
